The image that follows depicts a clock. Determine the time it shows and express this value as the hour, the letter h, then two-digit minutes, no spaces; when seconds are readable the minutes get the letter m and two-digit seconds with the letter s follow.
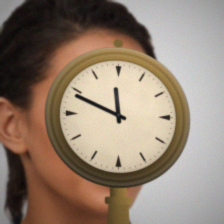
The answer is 11h49
